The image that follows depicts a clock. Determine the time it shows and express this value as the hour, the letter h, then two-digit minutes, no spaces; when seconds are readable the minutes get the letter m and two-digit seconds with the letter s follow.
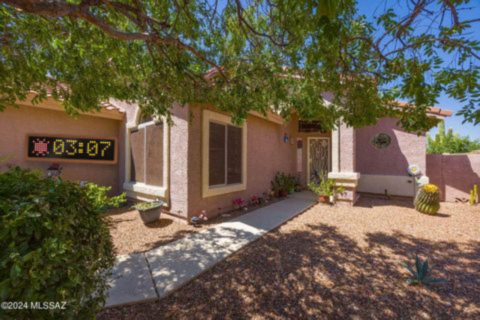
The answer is 3h07
